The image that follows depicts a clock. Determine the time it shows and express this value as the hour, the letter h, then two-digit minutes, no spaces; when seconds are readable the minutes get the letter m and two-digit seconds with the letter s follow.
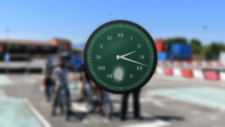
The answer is 2h18
